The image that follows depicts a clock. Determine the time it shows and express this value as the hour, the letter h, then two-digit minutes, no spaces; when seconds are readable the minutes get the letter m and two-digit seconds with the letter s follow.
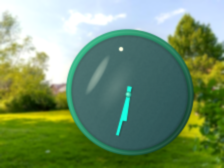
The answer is 6h34
